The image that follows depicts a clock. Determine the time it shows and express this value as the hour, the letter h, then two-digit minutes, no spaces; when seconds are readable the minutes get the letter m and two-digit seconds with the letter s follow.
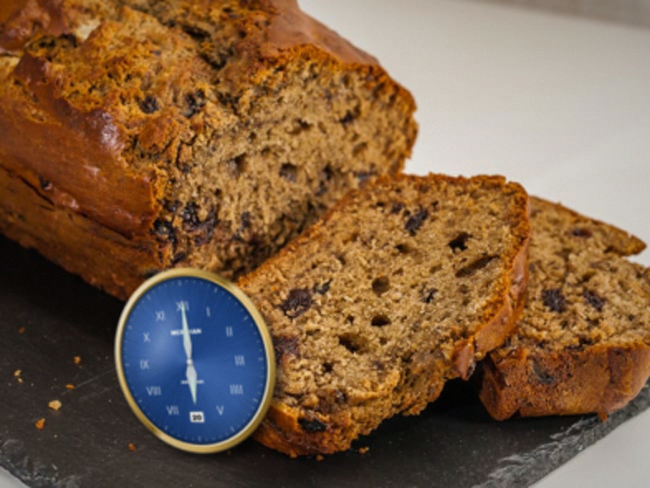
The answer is 6h00
